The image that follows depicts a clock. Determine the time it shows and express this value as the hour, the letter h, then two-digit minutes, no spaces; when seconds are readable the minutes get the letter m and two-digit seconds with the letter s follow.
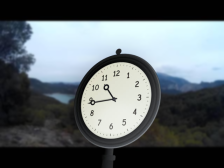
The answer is 10h44
